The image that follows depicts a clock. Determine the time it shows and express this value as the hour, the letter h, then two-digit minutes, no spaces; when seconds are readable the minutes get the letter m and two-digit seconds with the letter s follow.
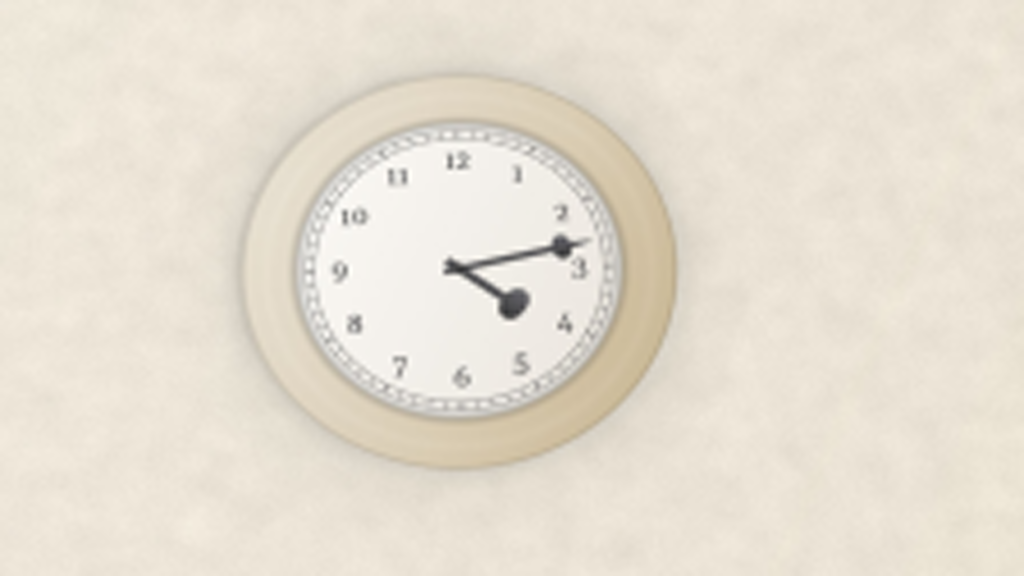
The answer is 4h13
